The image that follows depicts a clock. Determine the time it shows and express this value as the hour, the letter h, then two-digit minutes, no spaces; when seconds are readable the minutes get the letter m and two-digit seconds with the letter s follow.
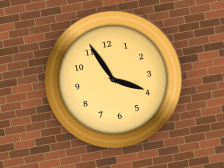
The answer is 3h56
